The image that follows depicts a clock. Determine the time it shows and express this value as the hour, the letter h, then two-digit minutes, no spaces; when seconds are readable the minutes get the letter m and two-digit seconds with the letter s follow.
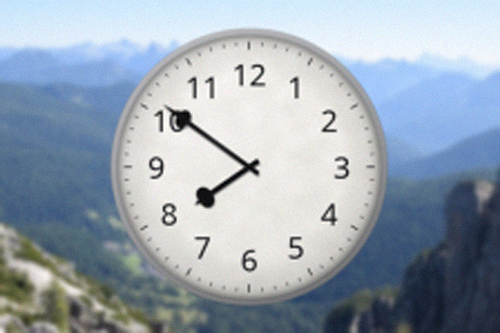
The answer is 7h51
